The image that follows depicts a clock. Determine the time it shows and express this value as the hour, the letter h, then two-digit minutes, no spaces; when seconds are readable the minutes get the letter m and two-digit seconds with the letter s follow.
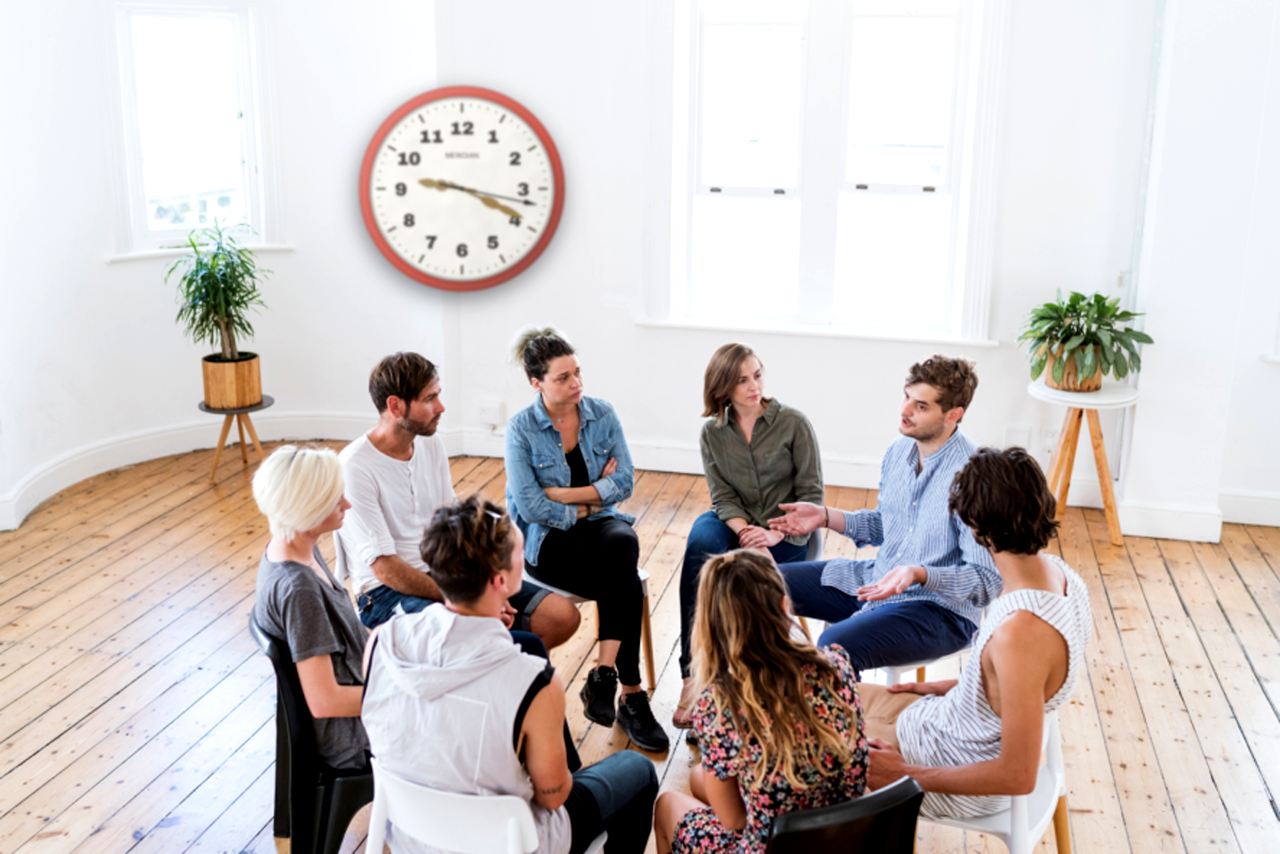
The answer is 9h19m17s
